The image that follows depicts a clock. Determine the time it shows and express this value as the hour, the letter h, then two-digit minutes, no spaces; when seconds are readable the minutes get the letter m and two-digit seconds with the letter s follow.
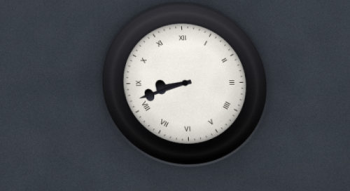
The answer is 8h42
